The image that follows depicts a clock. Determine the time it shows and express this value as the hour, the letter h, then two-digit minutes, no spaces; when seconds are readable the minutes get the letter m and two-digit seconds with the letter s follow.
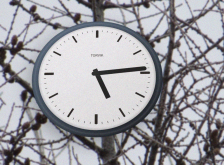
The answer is 5h14
